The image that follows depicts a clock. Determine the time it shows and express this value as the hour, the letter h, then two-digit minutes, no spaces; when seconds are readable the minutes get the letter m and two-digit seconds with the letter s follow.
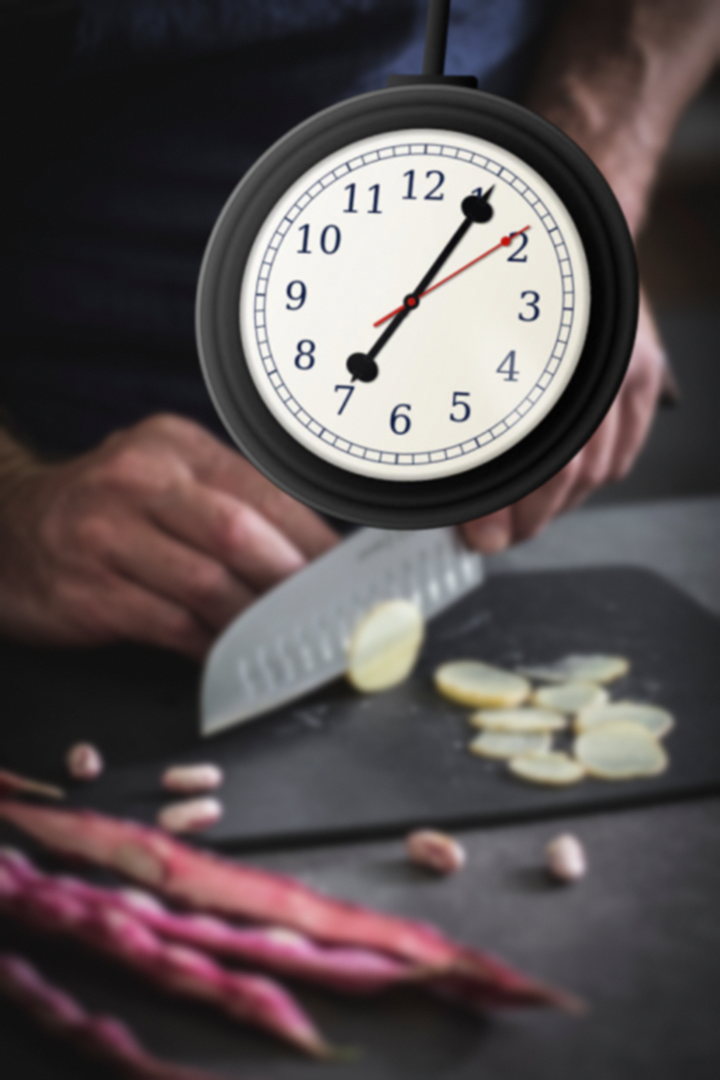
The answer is 7h05m09s
